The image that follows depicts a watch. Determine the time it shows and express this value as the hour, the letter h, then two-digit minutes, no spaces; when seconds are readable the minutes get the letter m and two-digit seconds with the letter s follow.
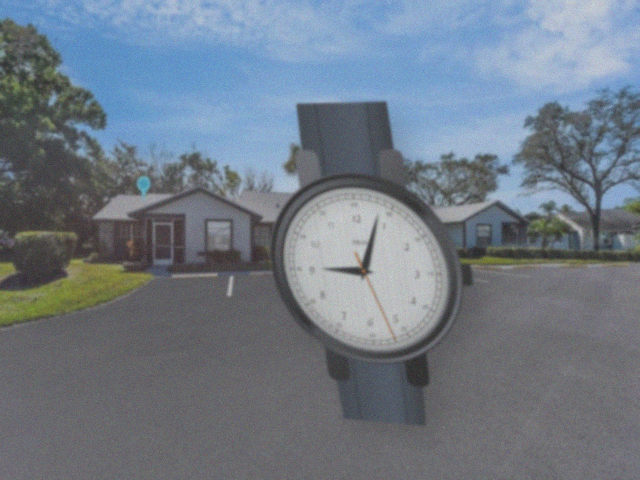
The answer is 9h03m27s
